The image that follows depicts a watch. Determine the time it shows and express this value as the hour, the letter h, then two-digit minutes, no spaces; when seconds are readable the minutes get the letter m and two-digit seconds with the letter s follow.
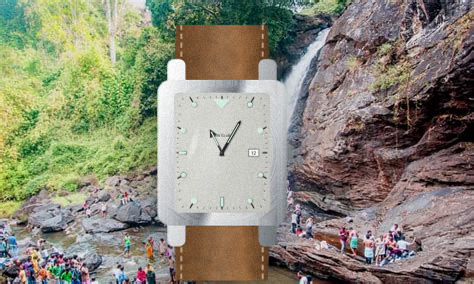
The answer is 11h05
